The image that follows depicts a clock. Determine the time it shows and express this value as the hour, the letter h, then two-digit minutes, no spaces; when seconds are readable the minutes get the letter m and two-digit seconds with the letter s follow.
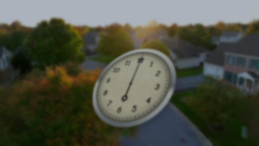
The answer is 6h00
